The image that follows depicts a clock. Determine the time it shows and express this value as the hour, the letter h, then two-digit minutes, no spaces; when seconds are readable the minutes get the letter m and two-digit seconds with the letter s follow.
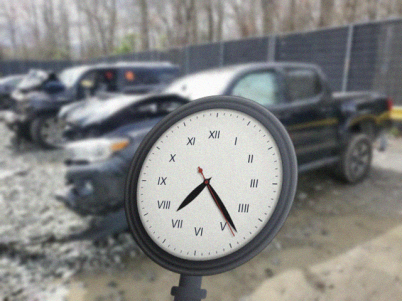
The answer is 7h23m24s
